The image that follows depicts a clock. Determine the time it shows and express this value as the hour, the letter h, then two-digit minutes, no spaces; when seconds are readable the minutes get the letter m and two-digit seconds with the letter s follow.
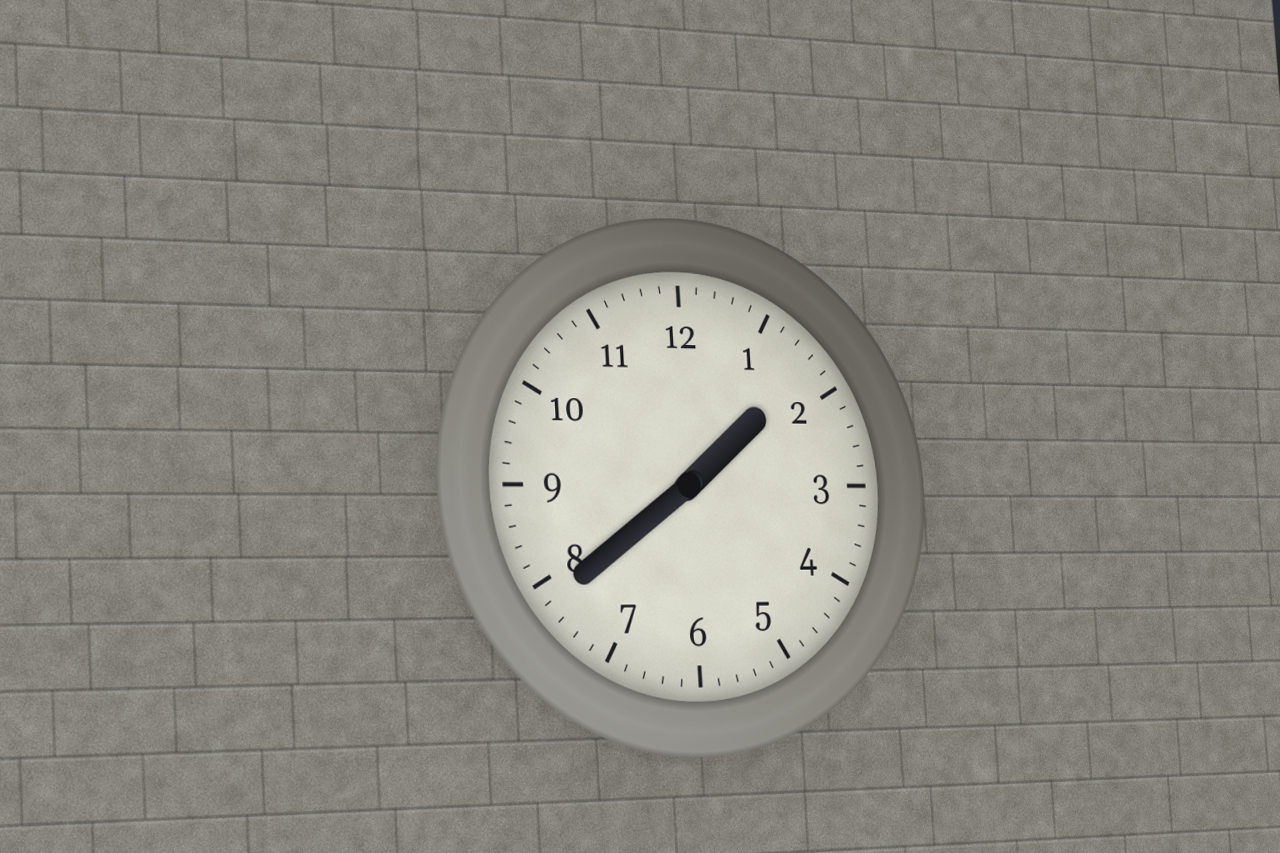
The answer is 1h39
